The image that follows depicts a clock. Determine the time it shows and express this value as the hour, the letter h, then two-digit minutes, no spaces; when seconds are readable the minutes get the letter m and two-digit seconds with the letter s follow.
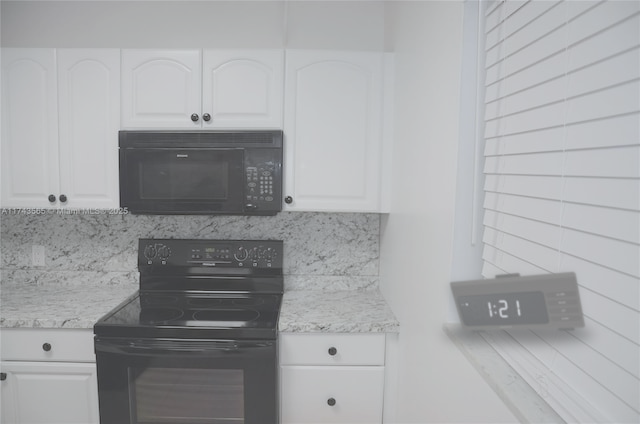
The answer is 1h21
